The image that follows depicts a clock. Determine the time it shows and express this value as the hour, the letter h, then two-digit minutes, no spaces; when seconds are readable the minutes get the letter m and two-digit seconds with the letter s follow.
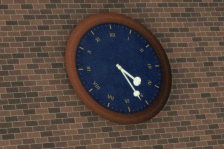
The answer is 4h26
